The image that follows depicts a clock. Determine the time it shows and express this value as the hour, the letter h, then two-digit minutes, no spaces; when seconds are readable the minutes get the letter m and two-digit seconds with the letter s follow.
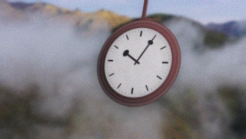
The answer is 10h05
